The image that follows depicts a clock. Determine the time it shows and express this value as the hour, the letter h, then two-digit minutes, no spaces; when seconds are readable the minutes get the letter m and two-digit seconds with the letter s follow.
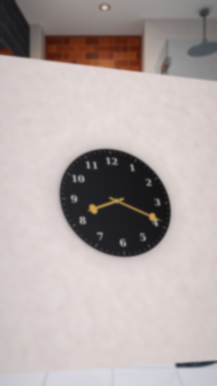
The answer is 8h19
